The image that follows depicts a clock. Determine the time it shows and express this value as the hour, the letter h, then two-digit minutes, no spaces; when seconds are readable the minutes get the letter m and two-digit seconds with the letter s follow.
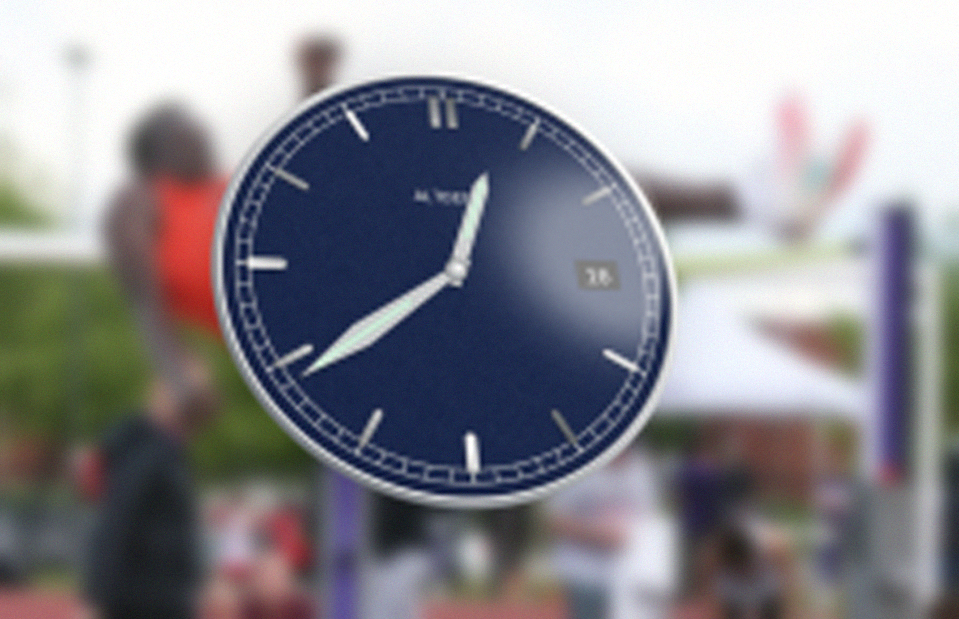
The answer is 12h39
